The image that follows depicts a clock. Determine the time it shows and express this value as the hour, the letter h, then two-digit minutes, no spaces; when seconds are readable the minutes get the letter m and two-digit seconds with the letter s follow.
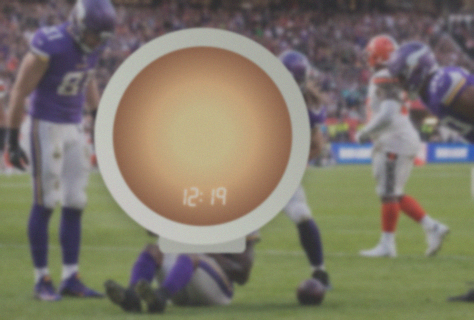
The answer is 12h19
